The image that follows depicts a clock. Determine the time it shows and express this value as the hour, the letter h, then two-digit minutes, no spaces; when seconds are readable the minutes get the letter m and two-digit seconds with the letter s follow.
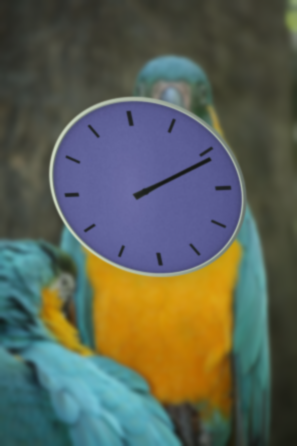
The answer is 2h11
